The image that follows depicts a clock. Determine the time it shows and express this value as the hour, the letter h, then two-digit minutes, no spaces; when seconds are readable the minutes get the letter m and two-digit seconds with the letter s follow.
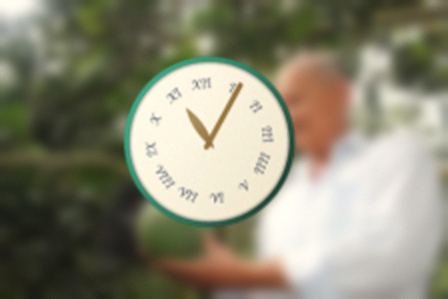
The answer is 11h06
